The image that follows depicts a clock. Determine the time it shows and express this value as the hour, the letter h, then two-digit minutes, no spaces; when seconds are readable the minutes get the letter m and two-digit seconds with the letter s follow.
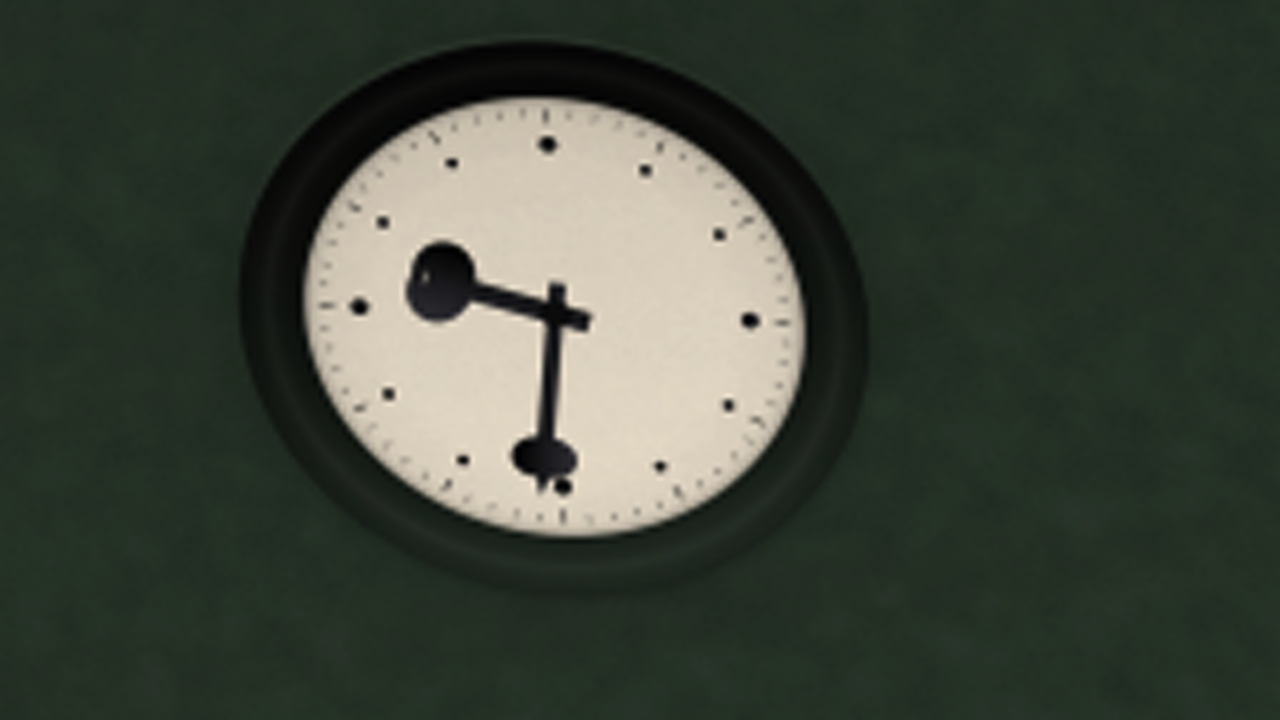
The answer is 9h31
